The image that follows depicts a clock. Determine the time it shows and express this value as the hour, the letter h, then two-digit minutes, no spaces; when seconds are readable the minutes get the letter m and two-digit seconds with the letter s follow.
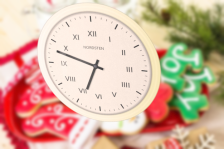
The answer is 6h48
